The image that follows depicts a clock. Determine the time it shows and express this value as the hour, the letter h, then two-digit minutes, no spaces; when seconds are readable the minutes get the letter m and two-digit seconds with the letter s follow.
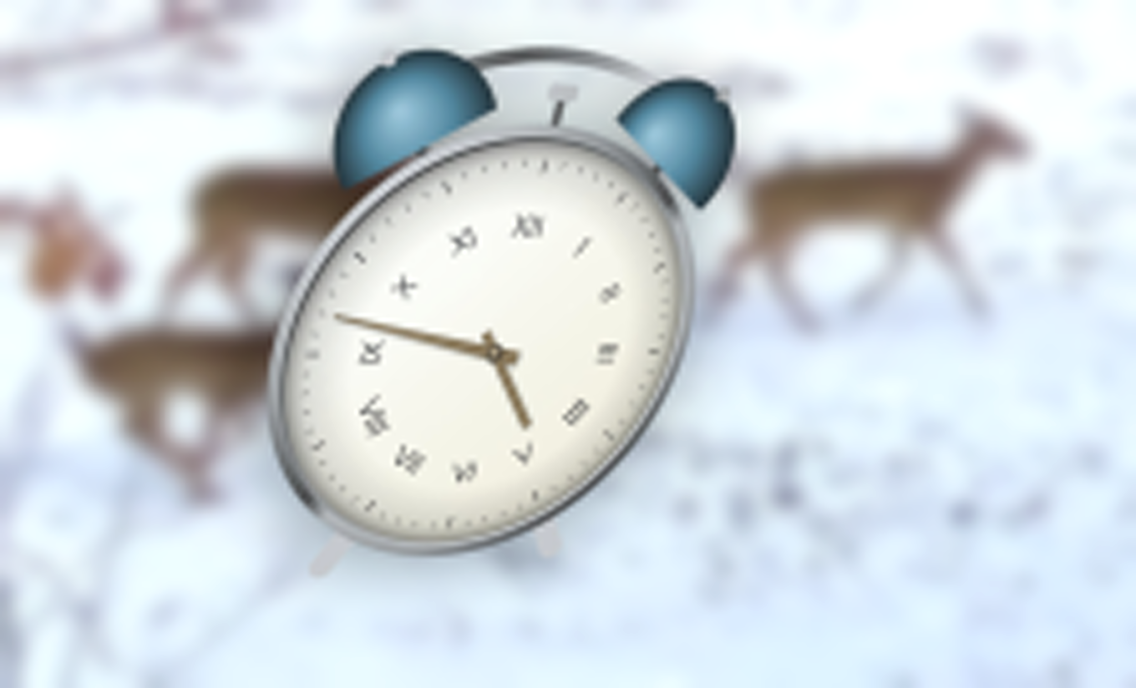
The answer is 4h47
